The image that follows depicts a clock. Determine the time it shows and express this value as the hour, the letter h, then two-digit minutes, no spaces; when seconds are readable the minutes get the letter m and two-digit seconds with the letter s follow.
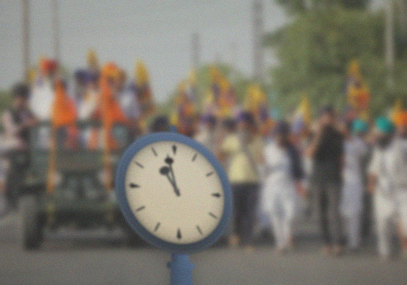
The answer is 10h58
